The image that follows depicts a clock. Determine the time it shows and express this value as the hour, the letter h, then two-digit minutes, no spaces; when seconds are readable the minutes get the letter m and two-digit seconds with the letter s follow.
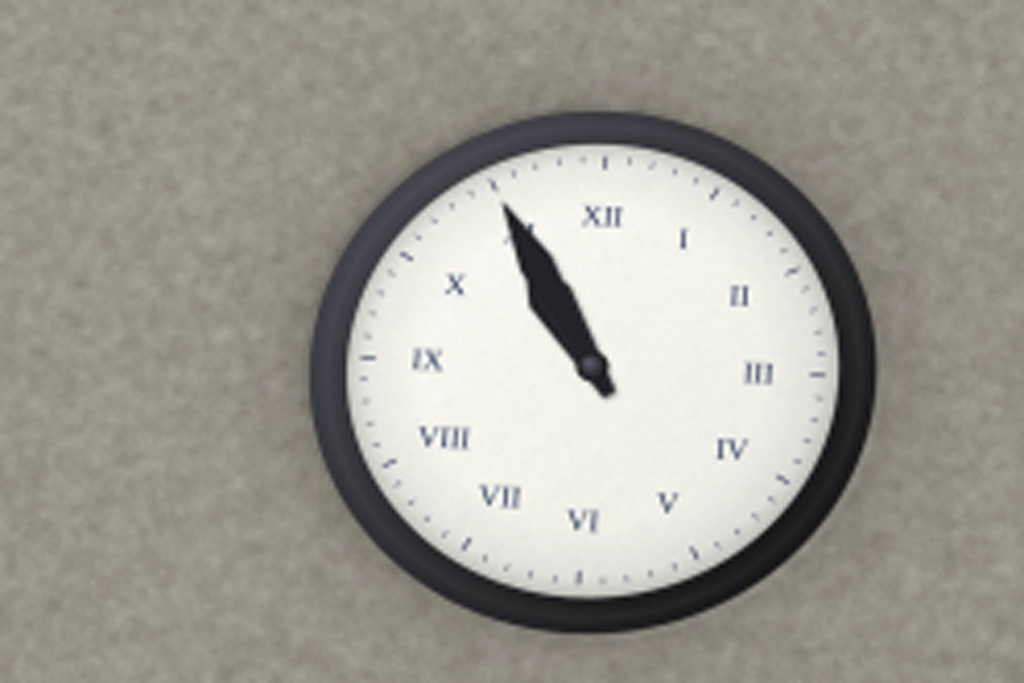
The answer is 10h55
